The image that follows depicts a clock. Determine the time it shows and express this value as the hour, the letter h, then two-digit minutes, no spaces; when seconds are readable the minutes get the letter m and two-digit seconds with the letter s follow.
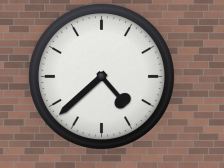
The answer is 4h38
